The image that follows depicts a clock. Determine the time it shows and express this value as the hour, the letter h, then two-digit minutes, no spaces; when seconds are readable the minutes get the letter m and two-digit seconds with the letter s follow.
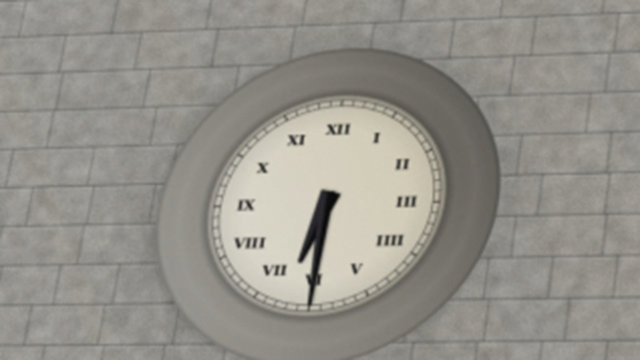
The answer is 6h30
